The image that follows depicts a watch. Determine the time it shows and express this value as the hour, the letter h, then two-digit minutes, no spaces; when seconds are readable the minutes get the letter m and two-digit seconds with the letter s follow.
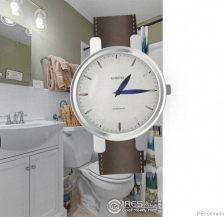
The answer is 1h15
